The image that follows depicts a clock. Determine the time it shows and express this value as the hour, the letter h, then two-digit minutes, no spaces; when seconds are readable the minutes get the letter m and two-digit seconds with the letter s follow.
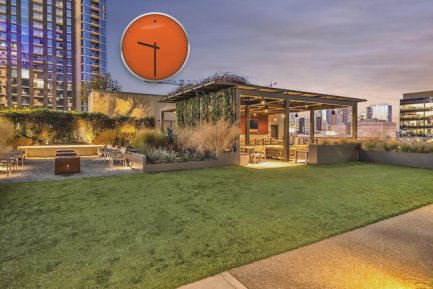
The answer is 9h30
